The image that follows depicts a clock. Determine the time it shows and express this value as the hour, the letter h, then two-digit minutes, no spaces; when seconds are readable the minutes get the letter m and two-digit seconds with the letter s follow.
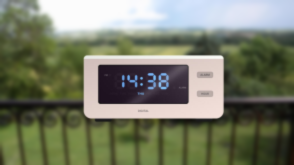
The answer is 14h38
